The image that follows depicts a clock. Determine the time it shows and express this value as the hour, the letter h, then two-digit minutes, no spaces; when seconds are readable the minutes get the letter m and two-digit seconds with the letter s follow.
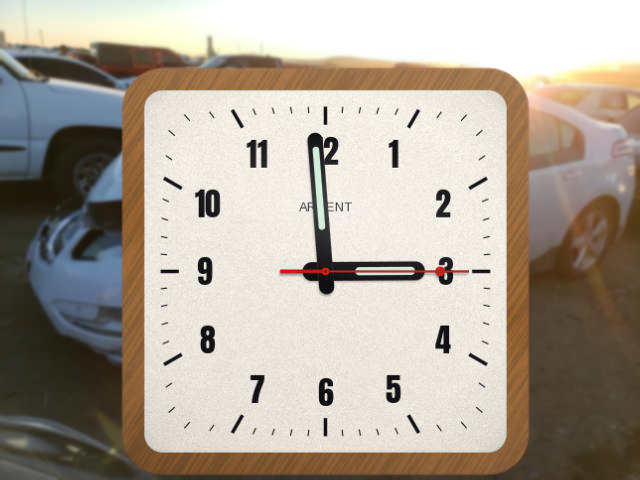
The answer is 2h59m15s
